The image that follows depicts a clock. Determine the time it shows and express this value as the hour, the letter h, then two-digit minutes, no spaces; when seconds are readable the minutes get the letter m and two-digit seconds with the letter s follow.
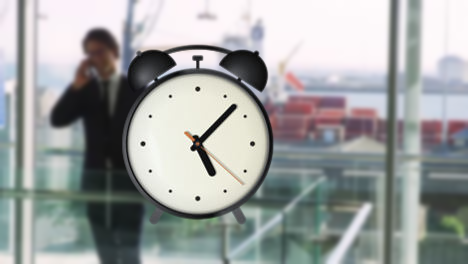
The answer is 5h07m22s
